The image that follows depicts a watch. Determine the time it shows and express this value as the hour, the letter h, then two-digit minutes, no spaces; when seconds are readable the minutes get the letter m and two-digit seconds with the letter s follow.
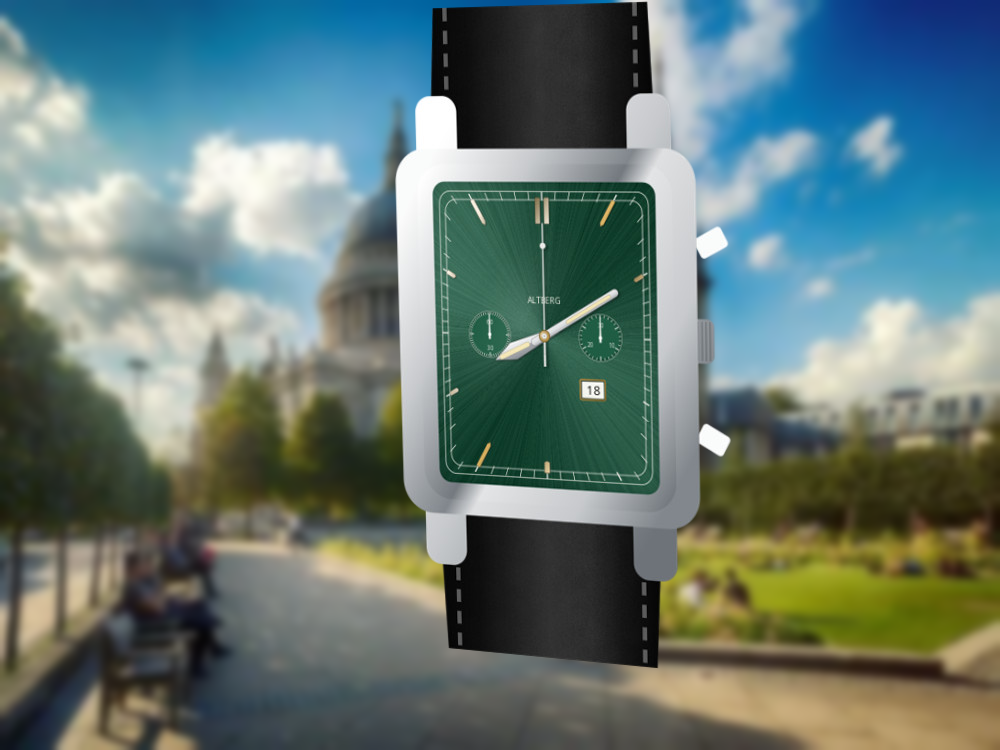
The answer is 8h10
